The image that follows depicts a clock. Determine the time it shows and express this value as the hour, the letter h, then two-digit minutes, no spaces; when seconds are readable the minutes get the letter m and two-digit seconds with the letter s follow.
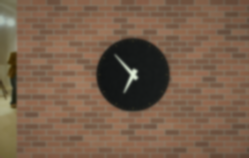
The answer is 6h53
